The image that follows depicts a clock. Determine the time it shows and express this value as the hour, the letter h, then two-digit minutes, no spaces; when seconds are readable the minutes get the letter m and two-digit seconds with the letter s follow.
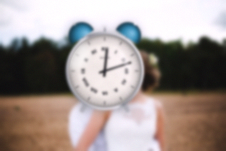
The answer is 12h12
